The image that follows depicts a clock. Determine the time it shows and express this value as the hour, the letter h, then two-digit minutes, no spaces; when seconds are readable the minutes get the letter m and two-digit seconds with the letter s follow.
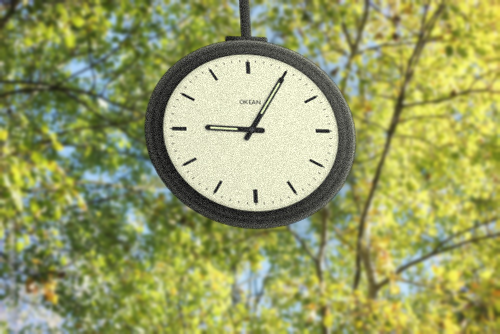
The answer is 9h05
